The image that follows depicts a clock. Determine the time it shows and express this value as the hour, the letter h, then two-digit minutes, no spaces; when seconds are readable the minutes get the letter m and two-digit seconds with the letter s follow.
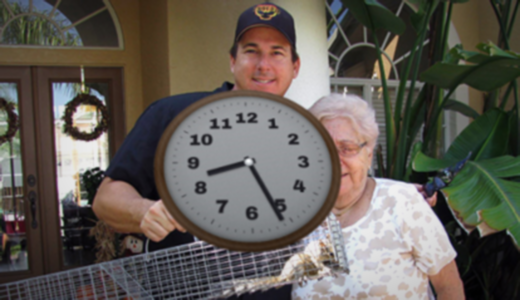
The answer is 8h26
